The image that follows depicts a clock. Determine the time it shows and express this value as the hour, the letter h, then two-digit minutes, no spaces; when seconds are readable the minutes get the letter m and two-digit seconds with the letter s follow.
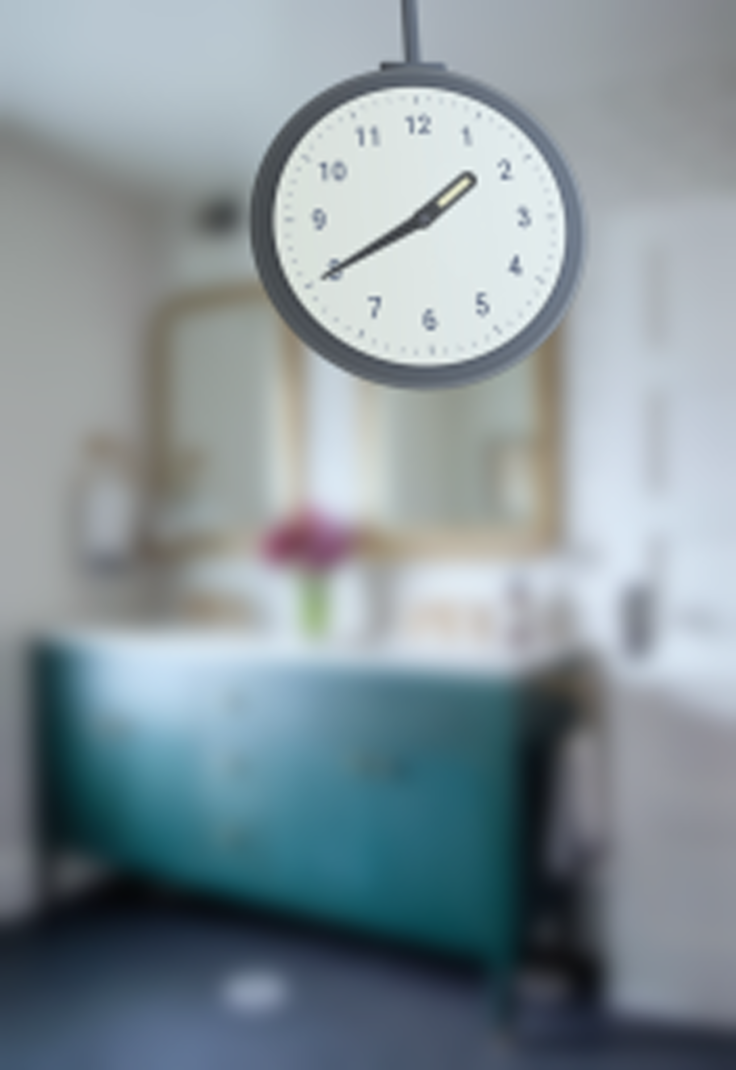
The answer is 1h40
